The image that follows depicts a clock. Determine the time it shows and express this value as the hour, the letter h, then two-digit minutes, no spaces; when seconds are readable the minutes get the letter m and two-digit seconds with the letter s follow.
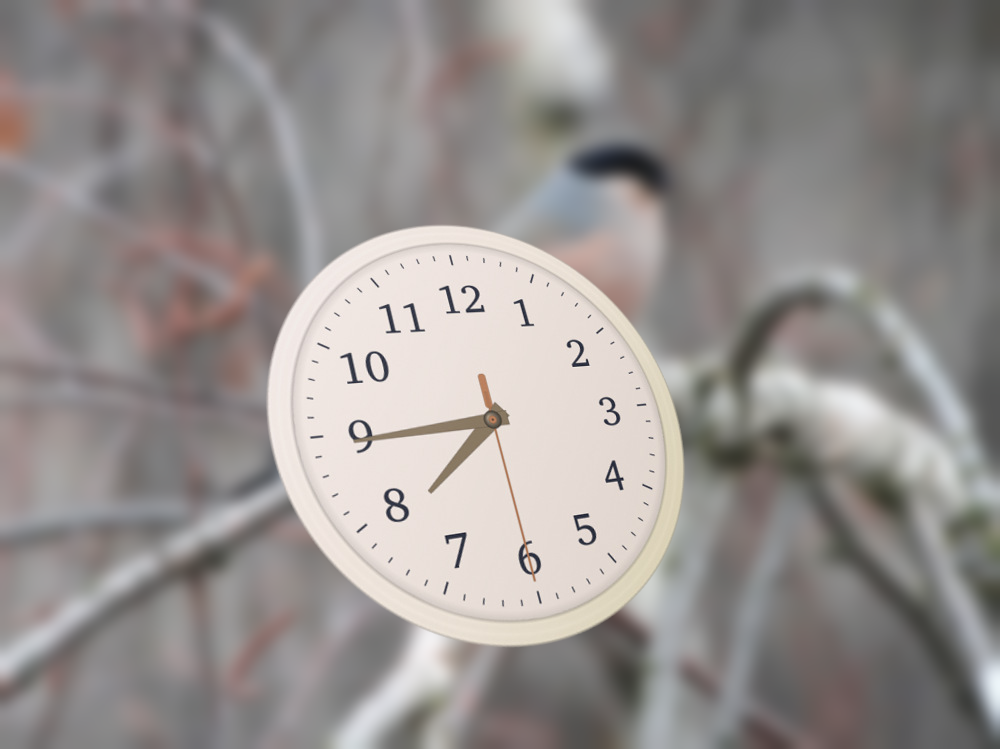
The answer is 7h44m30s
